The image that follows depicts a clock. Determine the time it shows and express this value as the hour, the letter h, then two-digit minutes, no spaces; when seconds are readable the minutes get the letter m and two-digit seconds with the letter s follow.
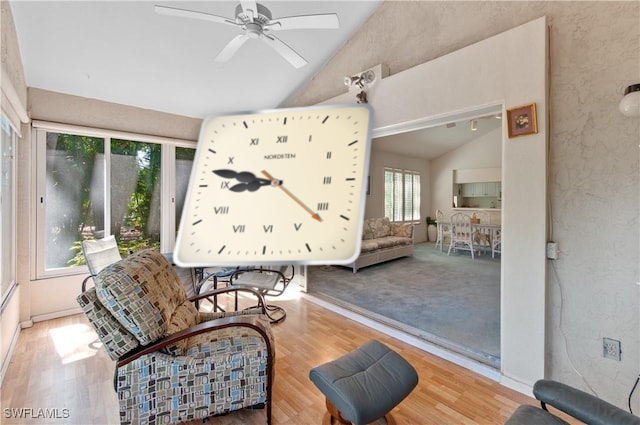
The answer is 8h47m22s
